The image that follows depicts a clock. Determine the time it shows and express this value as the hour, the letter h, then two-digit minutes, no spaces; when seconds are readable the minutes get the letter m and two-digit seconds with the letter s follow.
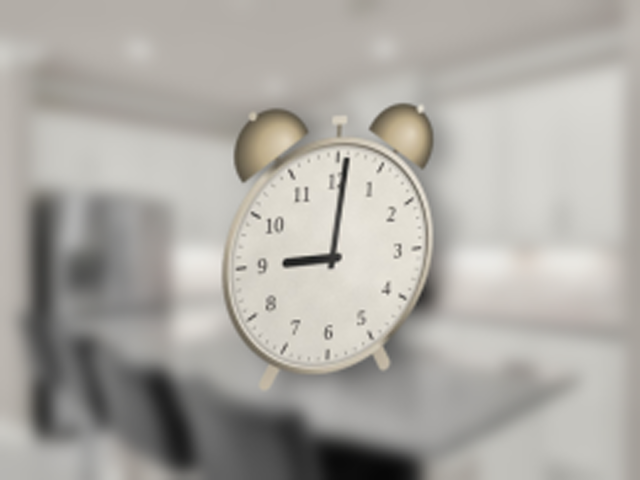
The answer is 9h01
